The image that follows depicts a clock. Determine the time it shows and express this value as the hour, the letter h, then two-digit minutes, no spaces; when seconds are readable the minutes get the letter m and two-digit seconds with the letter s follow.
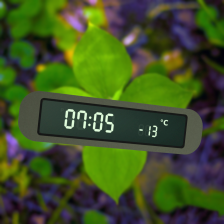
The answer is 7h05
